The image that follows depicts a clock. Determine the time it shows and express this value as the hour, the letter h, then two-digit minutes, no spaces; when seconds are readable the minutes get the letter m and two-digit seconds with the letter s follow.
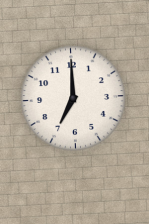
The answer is 7h00
